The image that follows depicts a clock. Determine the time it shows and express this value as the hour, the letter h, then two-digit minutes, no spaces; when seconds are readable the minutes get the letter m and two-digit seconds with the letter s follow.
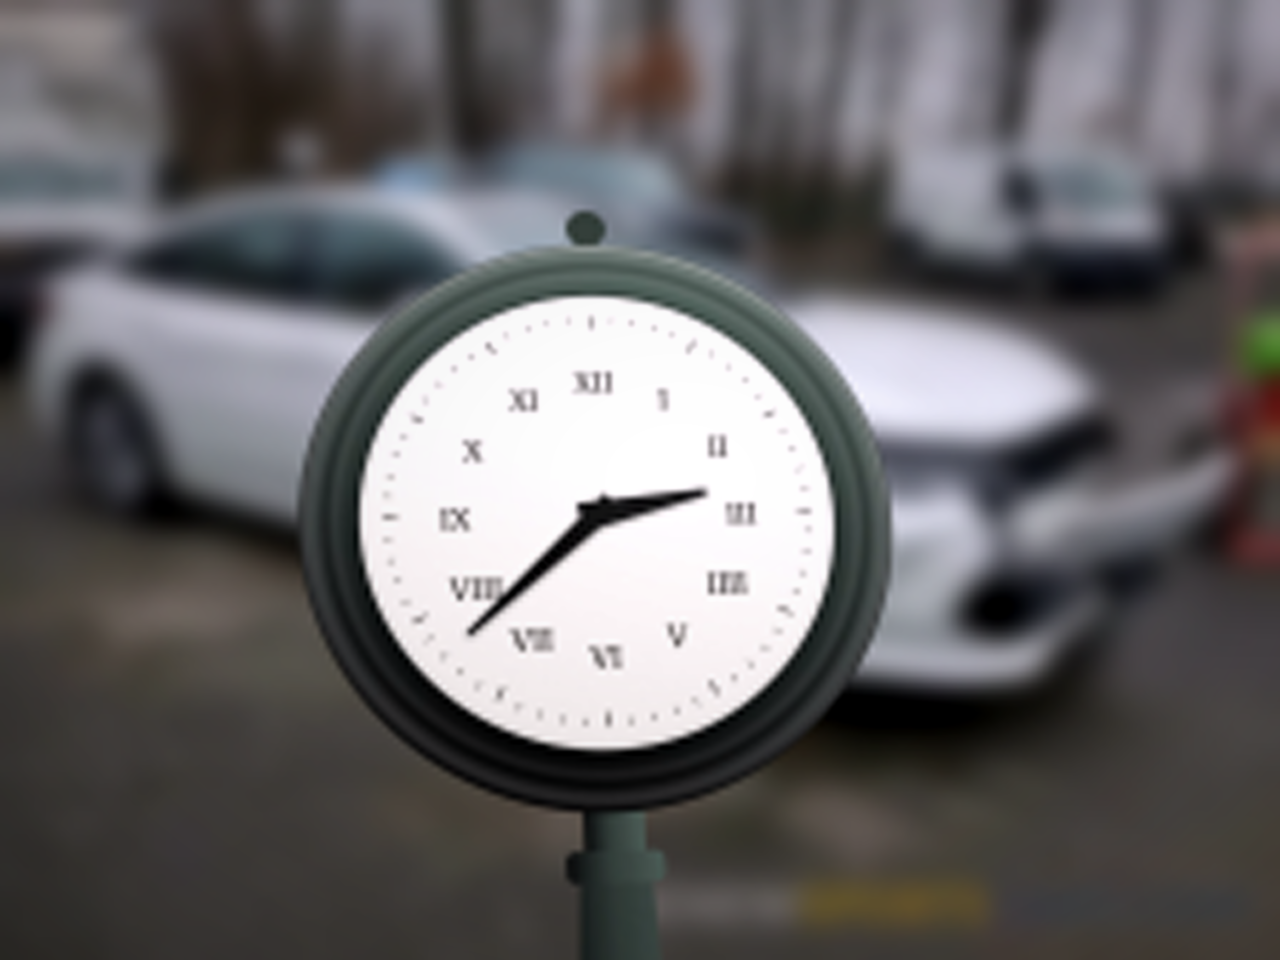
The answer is 2h38
